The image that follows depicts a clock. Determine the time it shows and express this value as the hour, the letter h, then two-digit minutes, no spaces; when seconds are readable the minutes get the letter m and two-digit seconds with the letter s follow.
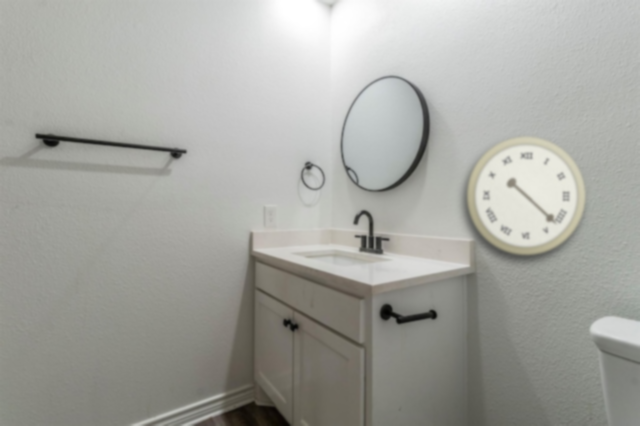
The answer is 10h22
